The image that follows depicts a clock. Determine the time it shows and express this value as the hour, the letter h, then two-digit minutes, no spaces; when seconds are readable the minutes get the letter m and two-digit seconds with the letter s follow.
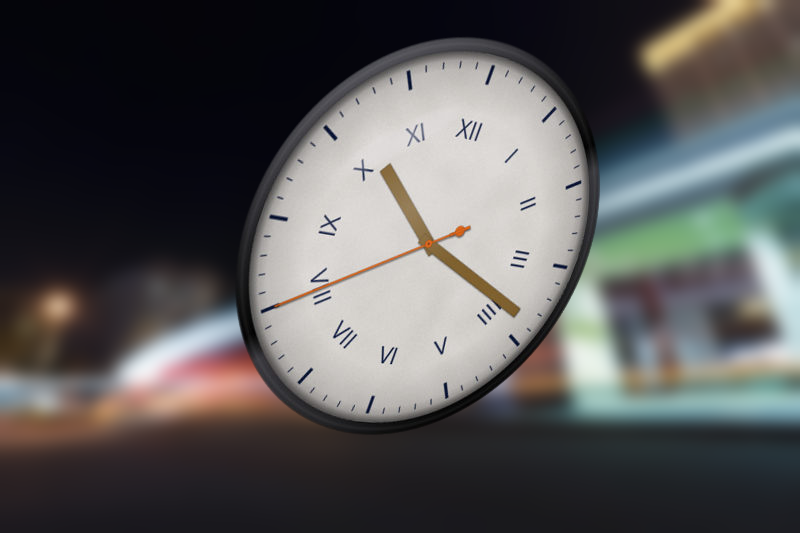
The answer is 10h18m40s
